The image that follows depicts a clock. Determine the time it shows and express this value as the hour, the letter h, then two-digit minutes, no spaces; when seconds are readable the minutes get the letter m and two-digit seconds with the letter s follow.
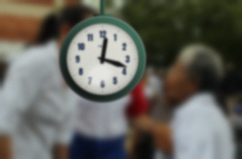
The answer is 12h18
